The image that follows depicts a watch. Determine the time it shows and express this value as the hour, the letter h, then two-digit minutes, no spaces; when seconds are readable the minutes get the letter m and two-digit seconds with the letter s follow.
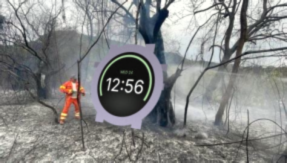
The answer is 12h56
